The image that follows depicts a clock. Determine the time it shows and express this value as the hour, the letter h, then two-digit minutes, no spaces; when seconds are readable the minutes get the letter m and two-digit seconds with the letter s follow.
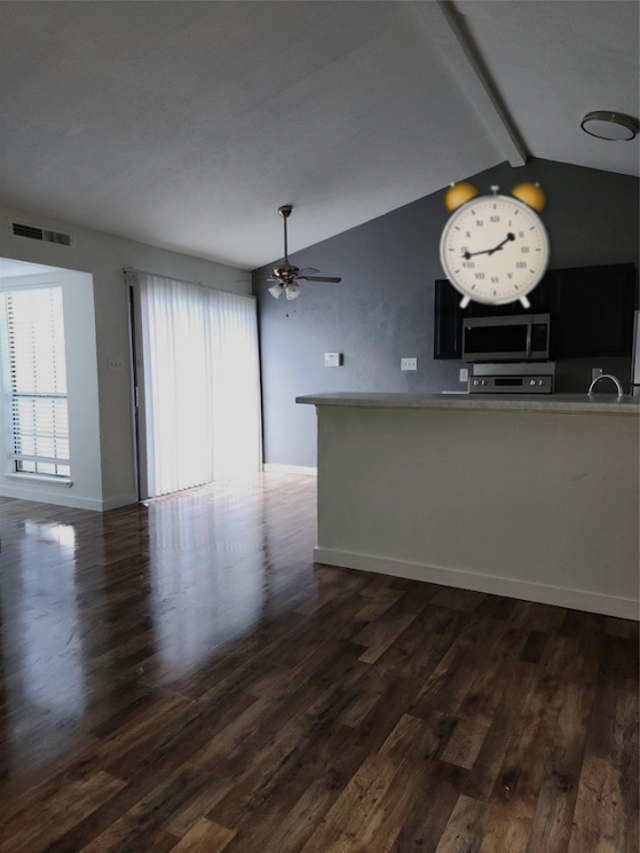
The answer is 1h43
